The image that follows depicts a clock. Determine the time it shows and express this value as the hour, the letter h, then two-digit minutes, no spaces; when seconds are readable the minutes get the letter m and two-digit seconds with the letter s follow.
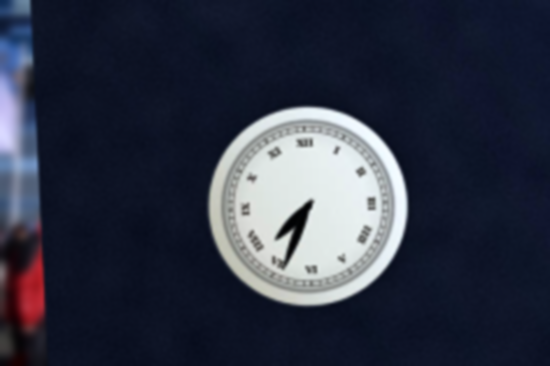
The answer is 7h34
